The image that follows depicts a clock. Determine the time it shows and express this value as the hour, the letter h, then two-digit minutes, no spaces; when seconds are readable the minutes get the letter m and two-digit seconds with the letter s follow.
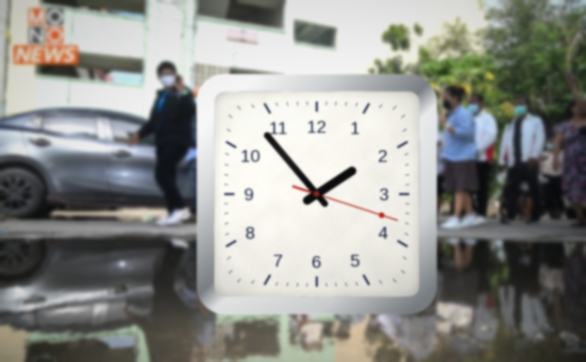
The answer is 1h53m18s
